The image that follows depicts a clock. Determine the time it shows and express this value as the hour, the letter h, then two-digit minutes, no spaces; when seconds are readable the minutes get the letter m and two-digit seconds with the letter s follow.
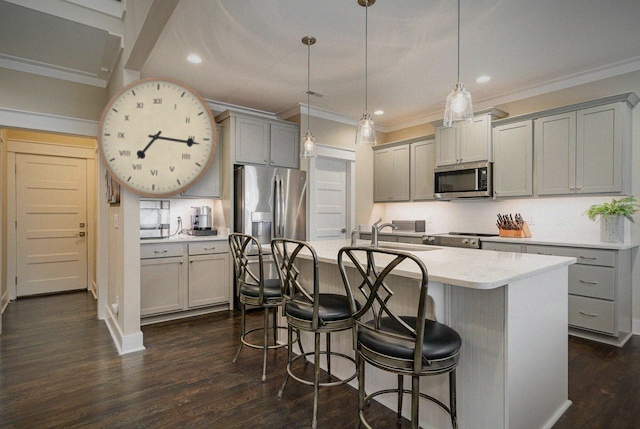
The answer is 7h16
